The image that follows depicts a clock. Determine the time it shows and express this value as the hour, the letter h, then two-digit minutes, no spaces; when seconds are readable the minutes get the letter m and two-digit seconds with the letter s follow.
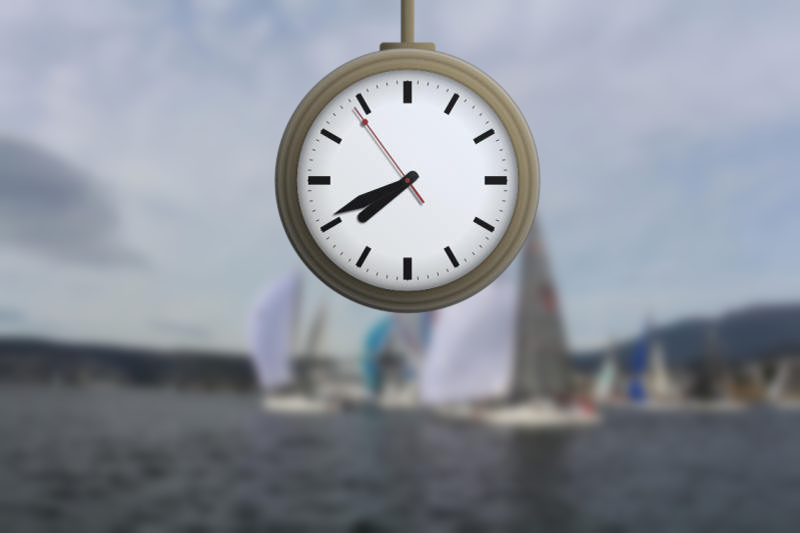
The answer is 7h40m54s
